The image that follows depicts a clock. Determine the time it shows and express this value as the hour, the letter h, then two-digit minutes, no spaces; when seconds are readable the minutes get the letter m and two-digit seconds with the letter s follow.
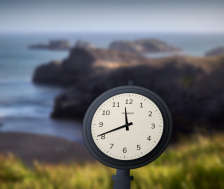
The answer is 11h41
